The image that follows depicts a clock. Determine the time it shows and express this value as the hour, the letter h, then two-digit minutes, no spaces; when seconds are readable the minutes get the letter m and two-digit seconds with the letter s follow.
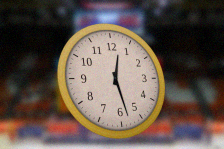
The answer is 12h28
